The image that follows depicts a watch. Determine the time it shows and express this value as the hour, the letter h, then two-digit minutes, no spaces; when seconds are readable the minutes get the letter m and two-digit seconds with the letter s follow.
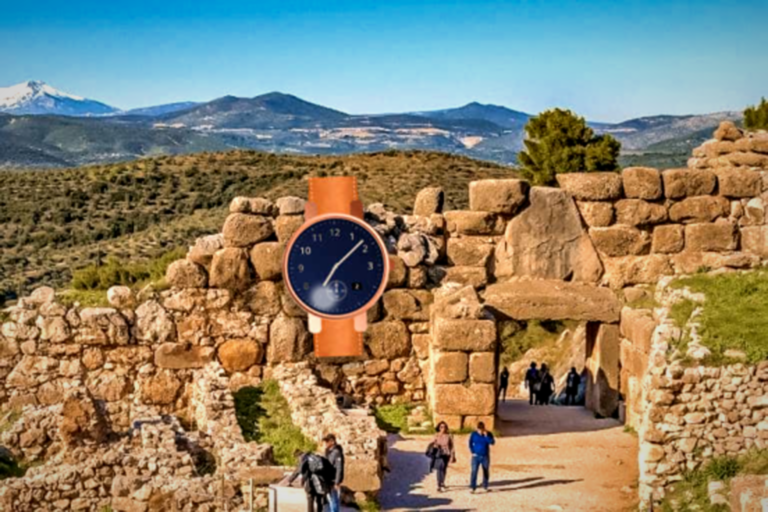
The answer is 7h08
